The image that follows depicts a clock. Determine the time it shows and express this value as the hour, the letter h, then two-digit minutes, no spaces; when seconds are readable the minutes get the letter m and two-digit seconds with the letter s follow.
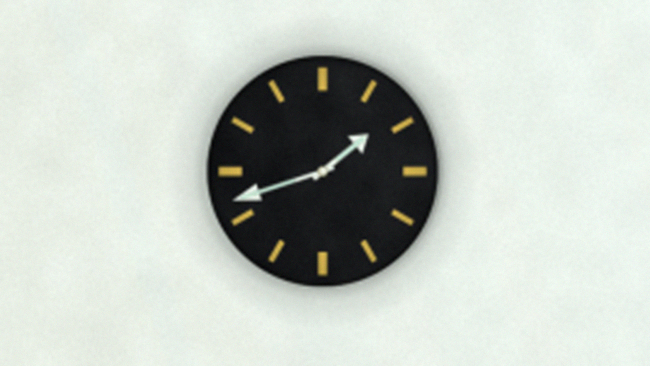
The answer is 1h42
